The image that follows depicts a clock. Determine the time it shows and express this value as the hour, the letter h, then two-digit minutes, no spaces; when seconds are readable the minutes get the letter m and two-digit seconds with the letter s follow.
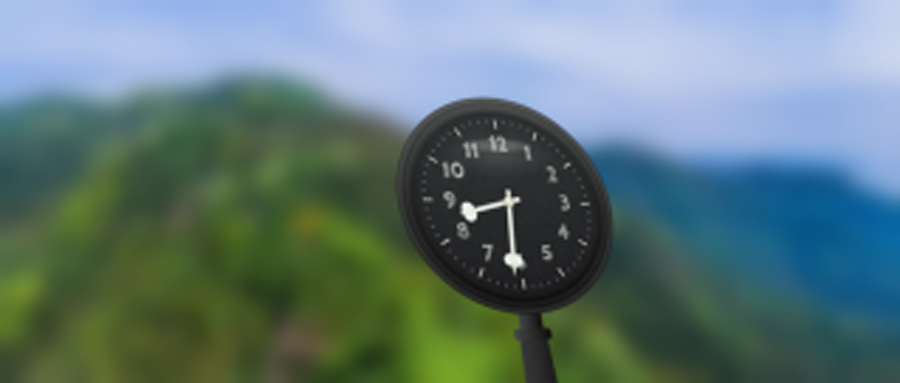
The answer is 8h31
